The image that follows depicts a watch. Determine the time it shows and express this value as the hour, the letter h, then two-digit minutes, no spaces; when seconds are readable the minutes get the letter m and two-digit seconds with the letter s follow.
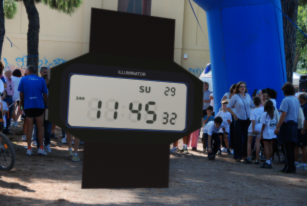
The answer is 11h45m32s
